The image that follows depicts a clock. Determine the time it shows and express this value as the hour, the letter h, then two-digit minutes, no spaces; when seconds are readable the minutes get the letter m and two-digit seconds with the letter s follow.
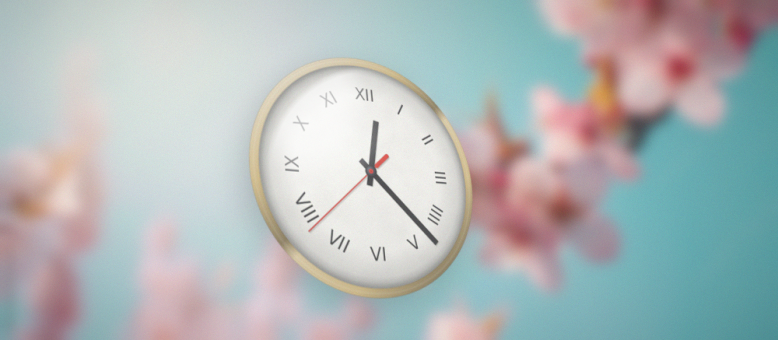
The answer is 12h22m38s
